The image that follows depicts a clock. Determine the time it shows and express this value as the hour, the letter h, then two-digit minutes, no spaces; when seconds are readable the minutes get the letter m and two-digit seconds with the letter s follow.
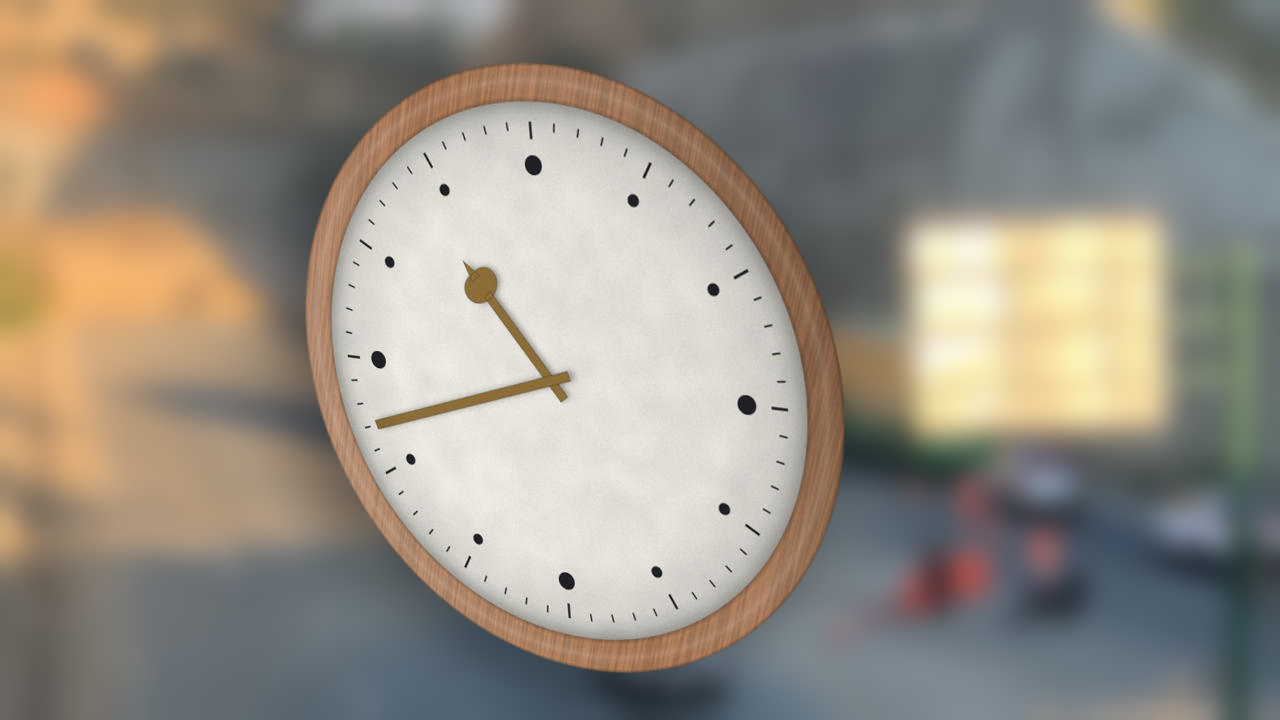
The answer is 10h42
